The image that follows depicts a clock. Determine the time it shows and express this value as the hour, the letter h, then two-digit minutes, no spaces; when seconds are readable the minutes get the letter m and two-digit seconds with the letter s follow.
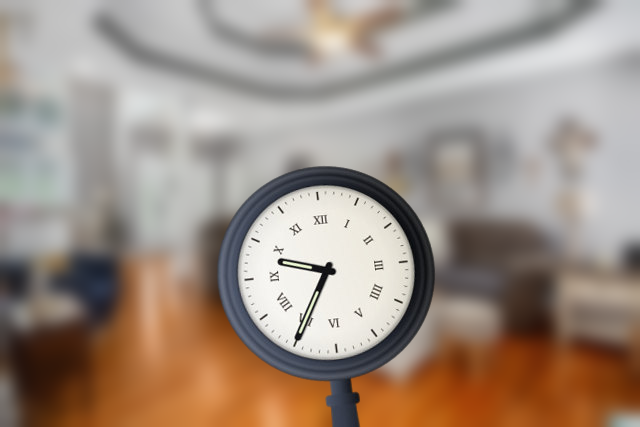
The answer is 9h35
